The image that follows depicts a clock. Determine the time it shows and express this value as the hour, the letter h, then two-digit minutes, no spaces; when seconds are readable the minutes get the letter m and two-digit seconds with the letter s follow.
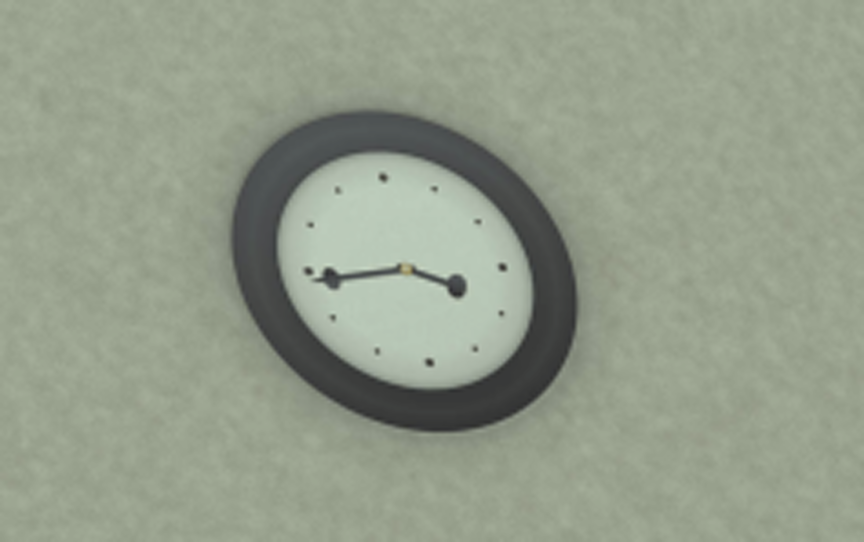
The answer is 3h44
